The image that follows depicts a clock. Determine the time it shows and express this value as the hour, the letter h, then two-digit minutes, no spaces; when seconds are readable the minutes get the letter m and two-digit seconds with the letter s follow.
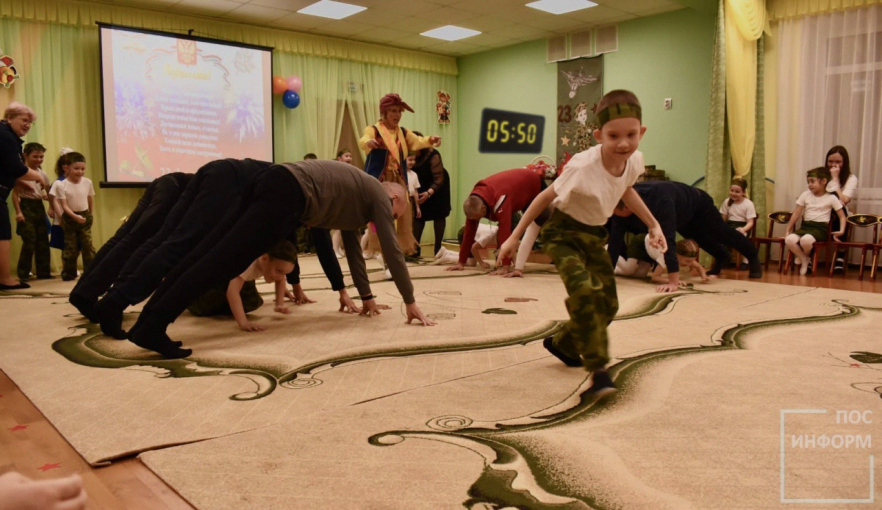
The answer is 5h50
